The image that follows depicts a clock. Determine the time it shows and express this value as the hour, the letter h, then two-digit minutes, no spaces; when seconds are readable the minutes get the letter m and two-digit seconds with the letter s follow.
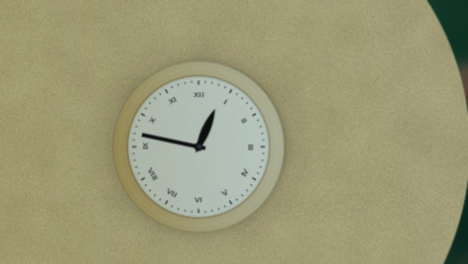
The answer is 12h47
